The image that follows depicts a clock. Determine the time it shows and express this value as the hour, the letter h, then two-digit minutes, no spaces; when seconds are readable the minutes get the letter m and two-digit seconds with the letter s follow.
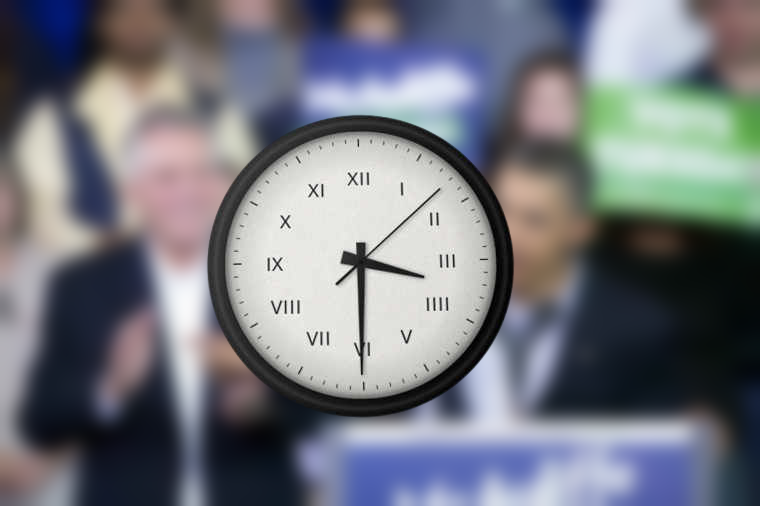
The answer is 3h30m08s
